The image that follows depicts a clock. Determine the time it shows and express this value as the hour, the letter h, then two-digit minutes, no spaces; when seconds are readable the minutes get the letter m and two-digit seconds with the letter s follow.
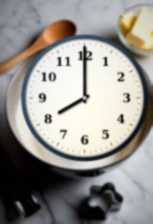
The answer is 8h00
